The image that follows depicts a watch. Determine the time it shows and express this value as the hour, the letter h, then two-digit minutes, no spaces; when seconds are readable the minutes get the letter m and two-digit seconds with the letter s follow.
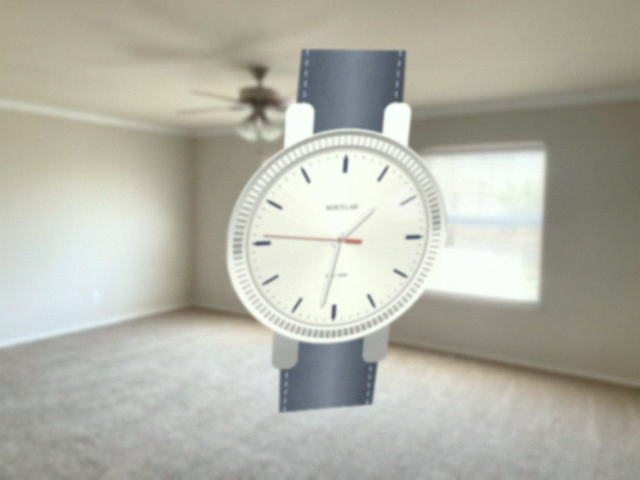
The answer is 1h31m46s
